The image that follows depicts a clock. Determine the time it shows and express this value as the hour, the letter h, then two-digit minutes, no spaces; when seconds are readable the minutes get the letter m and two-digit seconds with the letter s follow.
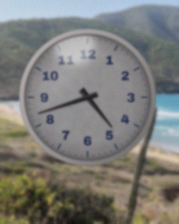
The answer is 4h42
